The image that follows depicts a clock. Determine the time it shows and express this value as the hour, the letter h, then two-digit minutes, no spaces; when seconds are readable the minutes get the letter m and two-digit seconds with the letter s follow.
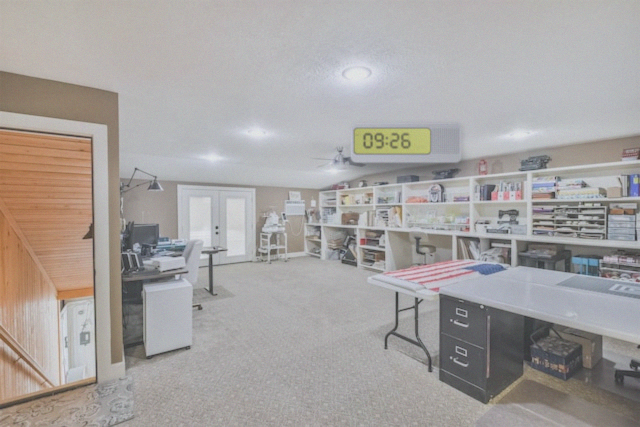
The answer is 9h26
